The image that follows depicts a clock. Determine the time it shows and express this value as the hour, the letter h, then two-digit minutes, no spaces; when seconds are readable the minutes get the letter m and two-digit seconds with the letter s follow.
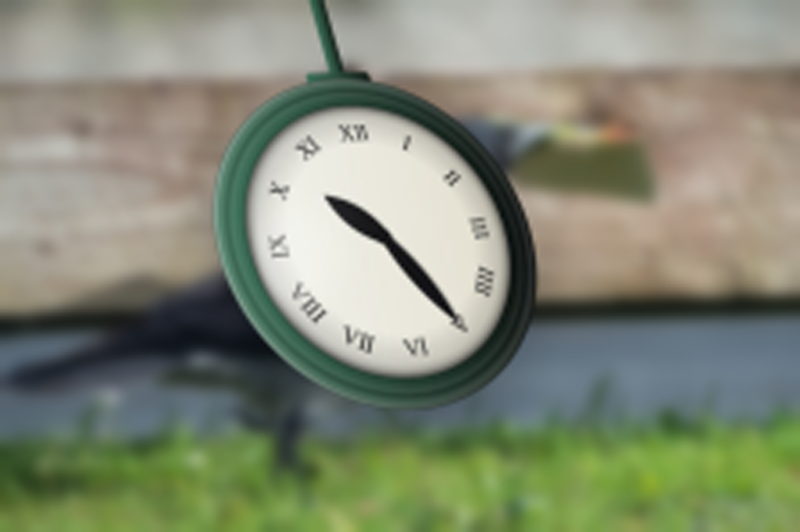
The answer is 10h25
